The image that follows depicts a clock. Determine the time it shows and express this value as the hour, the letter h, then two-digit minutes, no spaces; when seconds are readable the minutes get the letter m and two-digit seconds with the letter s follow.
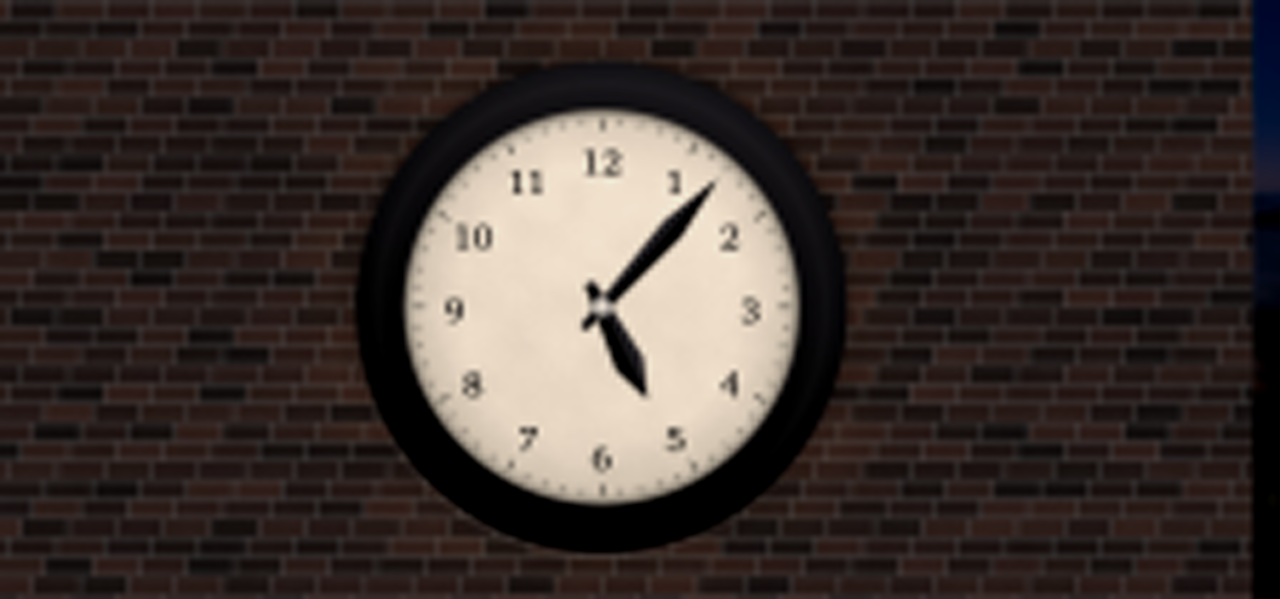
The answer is 5h07
